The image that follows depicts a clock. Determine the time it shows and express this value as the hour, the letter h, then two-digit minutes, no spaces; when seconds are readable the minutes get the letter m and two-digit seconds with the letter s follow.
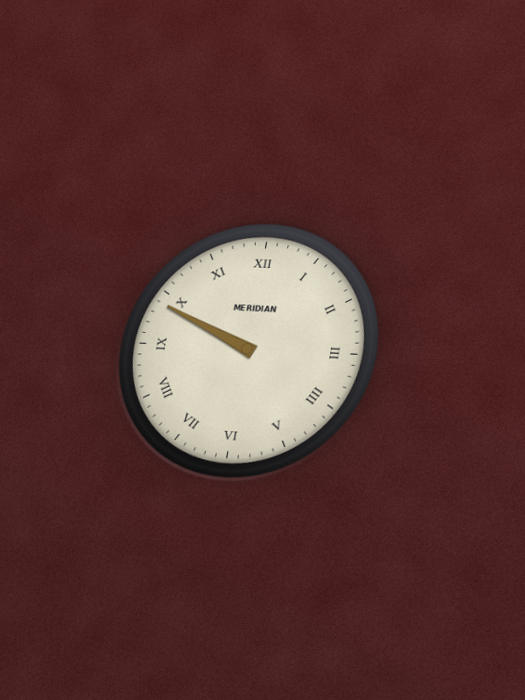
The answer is 9h49
